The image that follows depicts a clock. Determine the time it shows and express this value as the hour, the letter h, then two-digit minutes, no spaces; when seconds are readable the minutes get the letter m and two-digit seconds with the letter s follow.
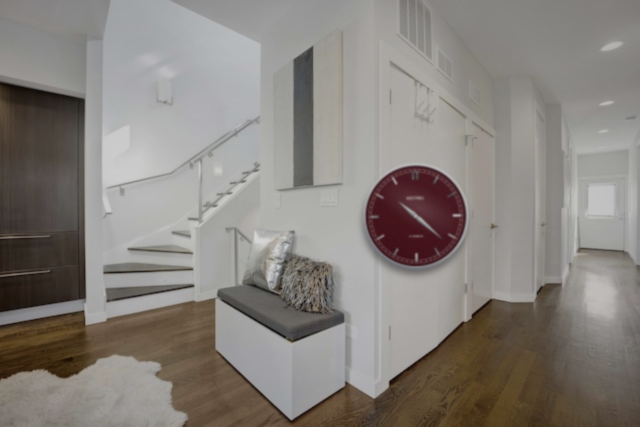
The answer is 10h22
